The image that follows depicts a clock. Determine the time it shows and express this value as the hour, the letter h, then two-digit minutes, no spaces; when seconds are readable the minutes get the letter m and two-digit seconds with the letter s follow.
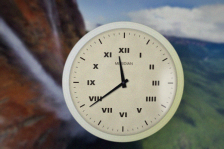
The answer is 11h39
